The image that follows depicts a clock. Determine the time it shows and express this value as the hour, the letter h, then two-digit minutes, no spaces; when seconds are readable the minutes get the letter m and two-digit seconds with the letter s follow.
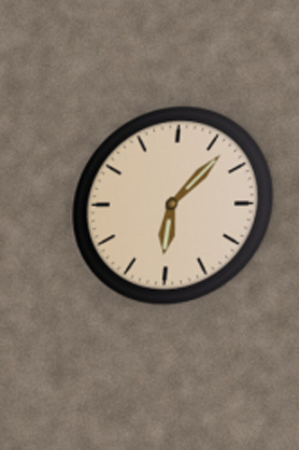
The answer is 6h07
